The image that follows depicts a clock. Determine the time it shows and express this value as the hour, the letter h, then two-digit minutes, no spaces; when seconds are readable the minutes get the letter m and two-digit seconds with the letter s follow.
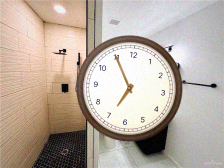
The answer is 6h55
